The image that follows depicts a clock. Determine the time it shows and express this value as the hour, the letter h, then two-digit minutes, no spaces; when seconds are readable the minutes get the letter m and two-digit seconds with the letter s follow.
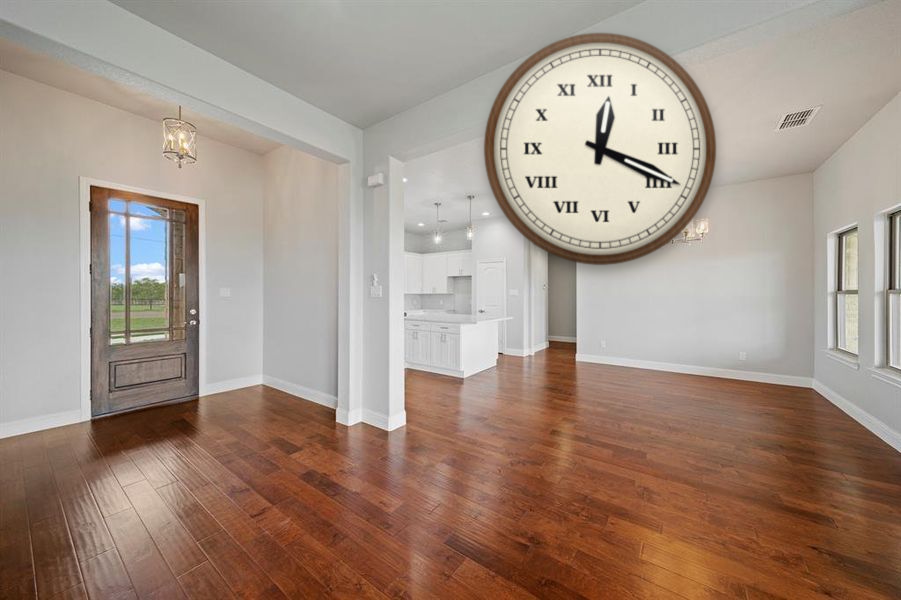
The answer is 12h19
